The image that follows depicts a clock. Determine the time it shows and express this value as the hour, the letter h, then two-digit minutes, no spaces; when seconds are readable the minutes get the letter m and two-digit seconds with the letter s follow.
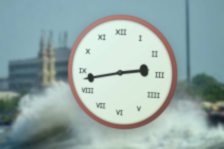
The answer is 2h43
